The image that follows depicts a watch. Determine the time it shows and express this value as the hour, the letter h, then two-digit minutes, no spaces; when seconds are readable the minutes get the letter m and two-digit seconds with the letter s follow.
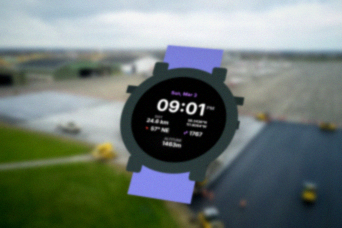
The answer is 9h01
